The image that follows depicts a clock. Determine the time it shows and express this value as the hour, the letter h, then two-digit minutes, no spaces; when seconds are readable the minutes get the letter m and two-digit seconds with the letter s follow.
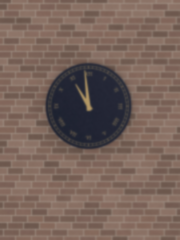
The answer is 10h59
